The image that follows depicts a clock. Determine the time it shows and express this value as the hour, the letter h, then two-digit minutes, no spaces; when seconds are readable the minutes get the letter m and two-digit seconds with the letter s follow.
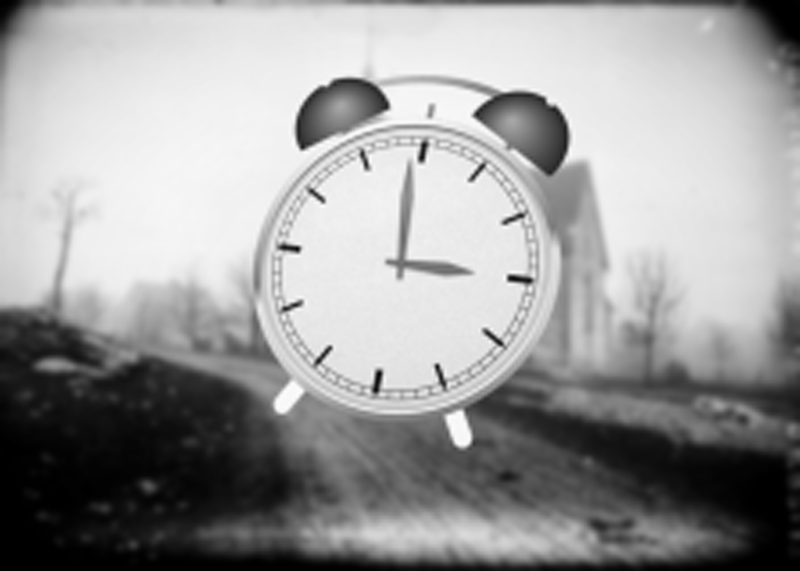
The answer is 2h59
